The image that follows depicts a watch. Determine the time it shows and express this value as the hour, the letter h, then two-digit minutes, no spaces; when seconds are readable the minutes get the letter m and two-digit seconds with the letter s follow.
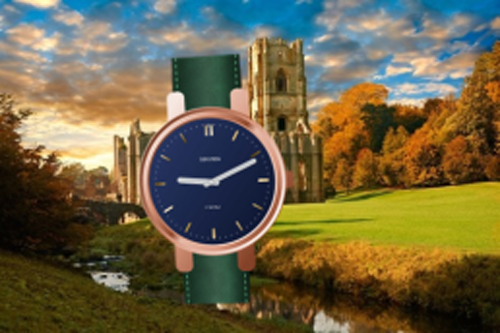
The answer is 9h11
